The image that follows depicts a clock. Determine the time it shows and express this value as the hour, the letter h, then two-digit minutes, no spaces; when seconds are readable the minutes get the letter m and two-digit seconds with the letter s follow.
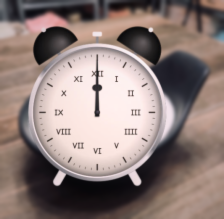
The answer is 12h00
